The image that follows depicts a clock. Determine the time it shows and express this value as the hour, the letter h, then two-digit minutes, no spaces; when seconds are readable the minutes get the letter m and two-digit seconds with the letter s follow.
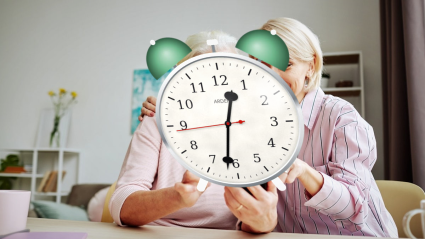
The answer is 12h31m44s
